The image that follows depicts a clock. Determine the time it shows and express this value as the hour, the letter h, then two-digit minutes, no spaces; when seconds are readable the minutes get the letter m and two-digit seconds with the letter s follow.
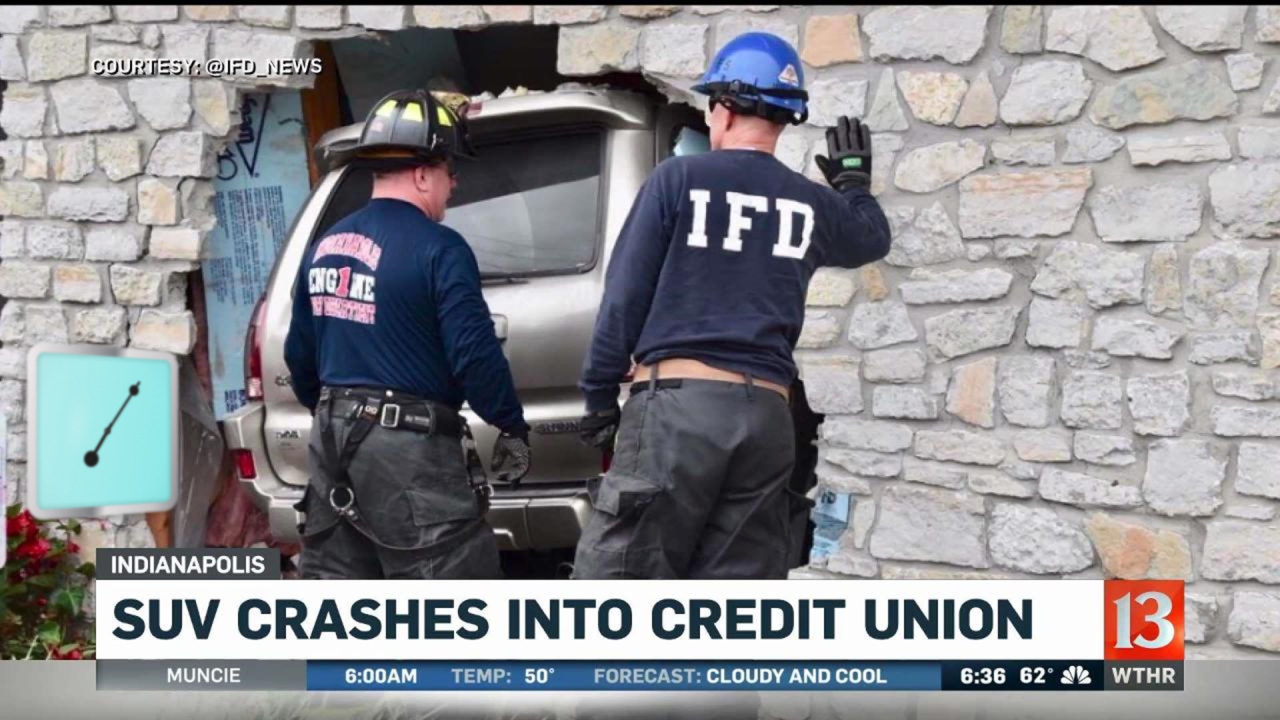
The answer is 7h06
